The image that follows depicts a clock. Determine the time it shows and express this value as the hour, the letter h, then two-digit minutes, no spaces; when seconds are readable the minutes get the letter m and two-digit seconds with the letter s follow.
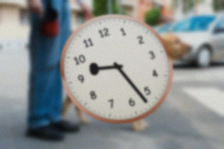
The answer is 9h27
